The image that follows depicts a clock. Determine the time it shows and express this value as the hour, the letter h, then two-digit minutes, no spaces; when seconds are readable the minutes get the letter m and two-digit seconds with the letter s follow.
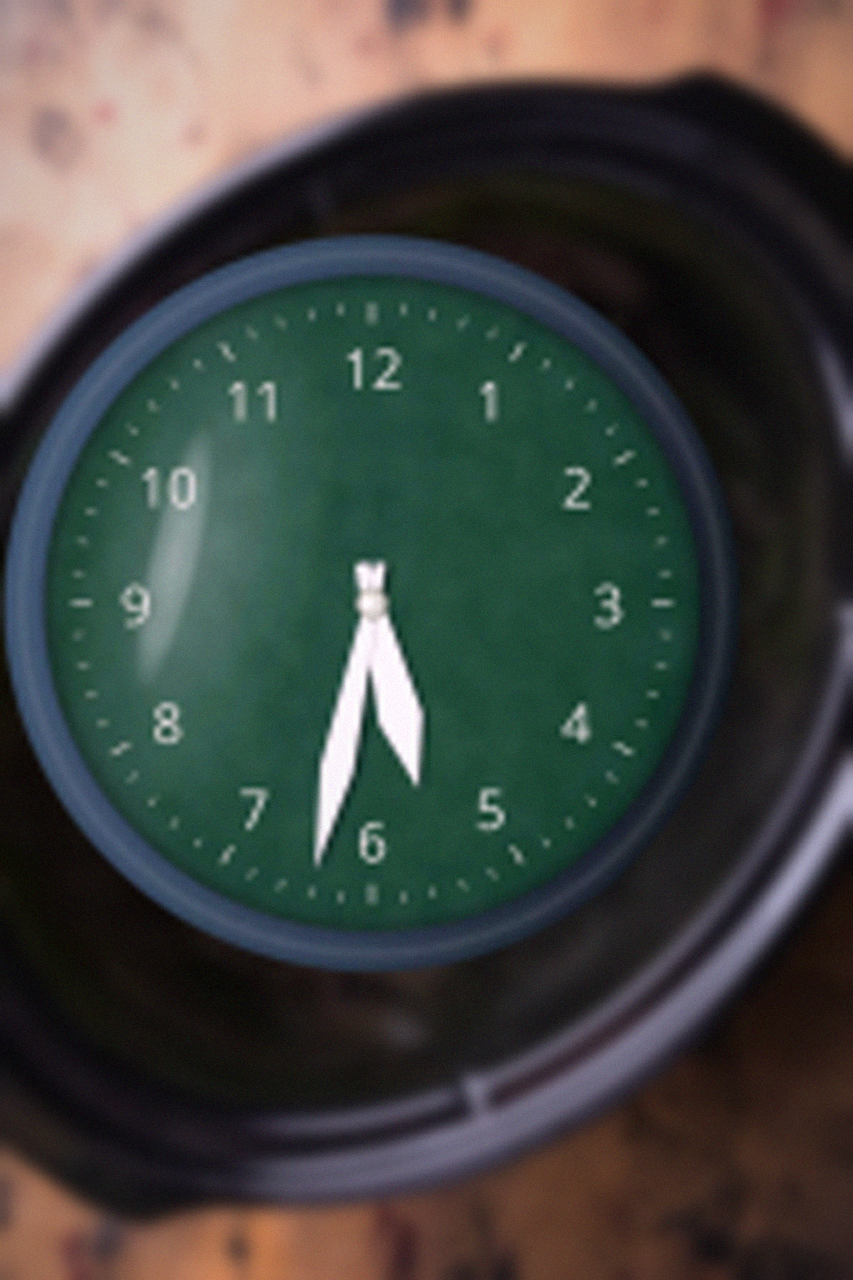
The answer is 5h32
